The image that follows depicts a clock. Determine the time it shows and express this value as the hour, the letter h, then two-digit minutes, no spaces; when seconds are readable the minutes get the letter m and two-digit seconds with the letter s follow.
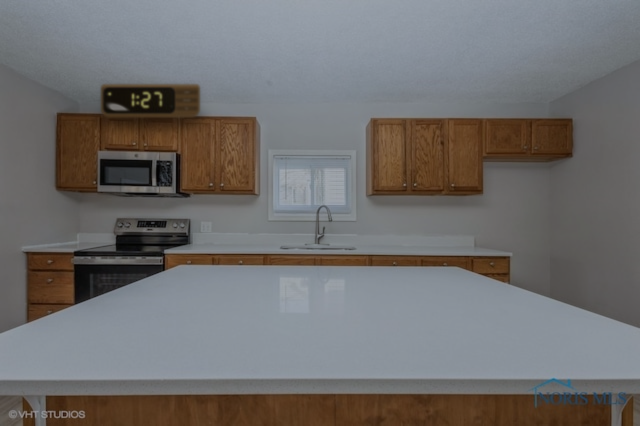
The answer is 1h27
